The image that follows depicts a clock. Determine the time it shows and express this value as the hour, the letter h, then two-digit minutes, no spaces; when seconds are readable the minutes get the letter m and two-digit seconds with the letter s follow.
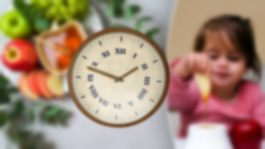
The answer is 1h48
